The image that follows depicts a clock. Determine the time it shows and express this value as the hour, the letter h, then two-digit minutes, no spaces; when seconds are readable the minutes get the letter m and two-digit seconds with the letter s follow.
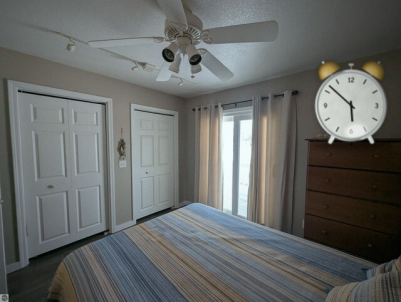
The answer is 5h52
